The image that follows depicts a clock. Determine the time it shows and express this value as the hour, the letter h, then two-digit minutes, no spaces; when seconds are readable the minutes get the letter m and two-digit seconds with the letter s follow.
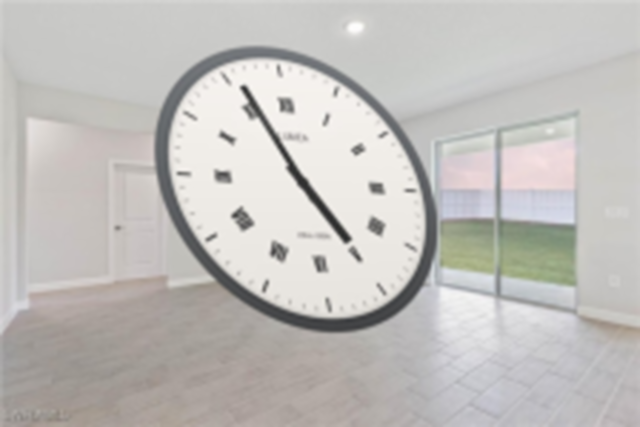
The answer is 4h56
